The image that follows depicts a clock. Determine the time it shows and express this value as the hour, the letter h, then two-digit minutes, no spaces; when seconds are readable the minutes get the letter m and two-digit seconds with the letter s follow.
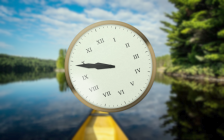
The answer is 9h49
